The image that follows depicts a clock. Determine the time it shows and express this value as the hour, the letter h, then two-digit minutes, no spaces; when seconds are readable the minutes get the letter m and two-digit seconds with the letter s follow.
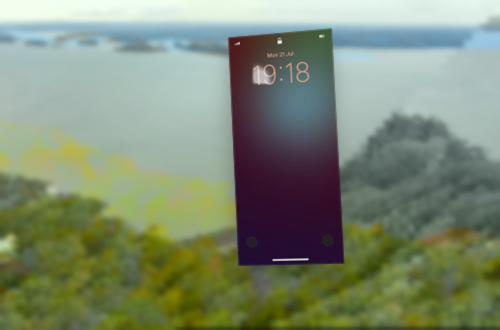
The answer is 19h18
